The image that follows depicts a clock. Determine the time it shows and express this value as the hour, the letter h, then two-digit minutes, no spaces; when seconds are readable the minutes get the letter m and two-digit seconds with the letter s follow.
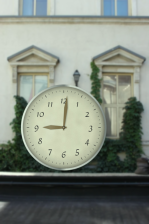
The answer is 9h01
